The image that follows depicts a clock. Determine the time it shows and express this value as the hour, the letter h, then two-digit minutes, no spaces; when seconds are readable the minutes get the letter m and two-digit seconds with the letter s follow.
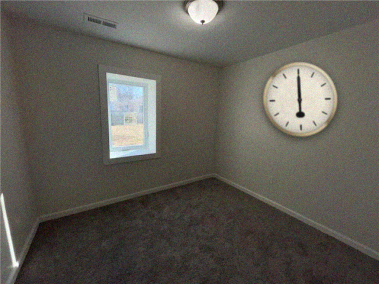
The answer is 6h00
